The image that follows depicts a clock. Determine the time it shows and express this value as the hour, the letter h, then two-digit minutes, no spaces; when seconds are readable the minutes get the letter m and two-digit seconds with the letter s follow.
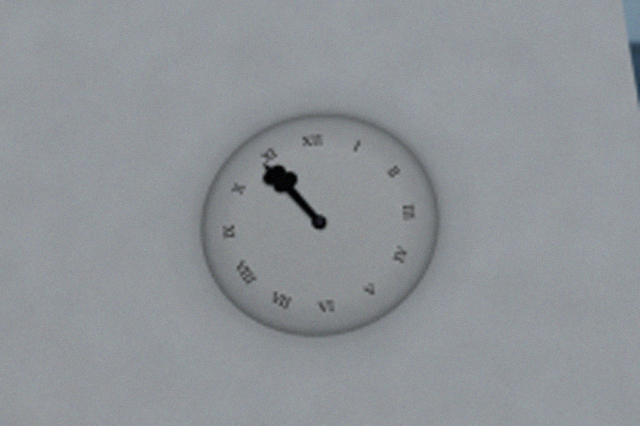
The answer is 10h54
